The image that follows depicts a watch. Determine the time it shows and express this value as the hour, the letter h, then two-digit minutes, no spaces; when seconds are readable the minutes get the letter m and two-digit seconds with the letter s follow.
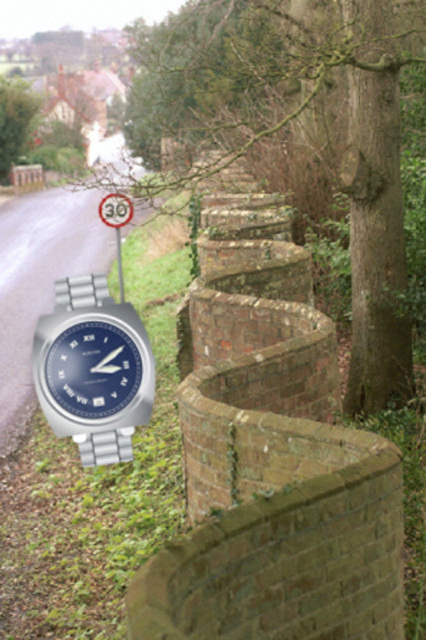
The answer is 3h10
